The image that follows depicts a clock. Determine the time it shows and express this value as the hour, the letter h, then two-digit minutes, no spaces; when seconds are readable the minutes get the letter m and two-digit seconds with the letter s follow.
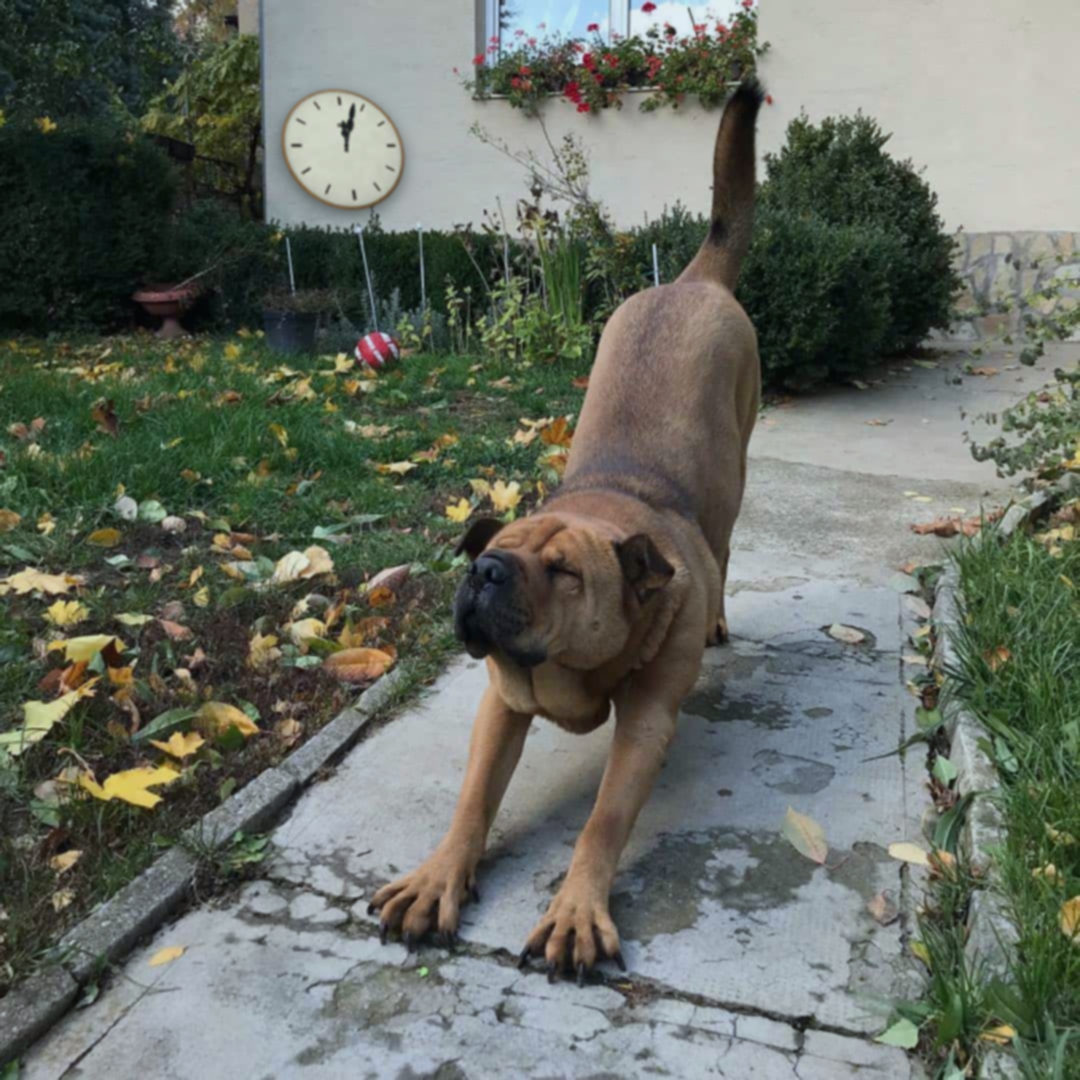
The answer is 12h03
